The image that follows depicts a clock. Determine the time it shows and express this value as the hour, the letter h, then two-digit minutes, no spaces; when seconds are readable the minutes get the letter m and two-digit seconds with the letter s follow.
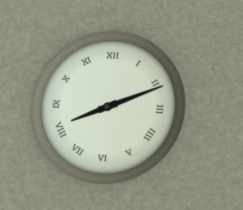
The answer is 8h11
